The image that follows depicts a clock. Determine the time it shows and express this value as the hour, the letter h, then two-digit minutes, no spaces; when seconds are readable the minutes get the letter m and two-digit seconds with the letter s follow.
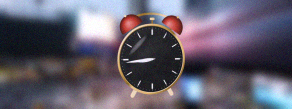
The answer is 8h44
